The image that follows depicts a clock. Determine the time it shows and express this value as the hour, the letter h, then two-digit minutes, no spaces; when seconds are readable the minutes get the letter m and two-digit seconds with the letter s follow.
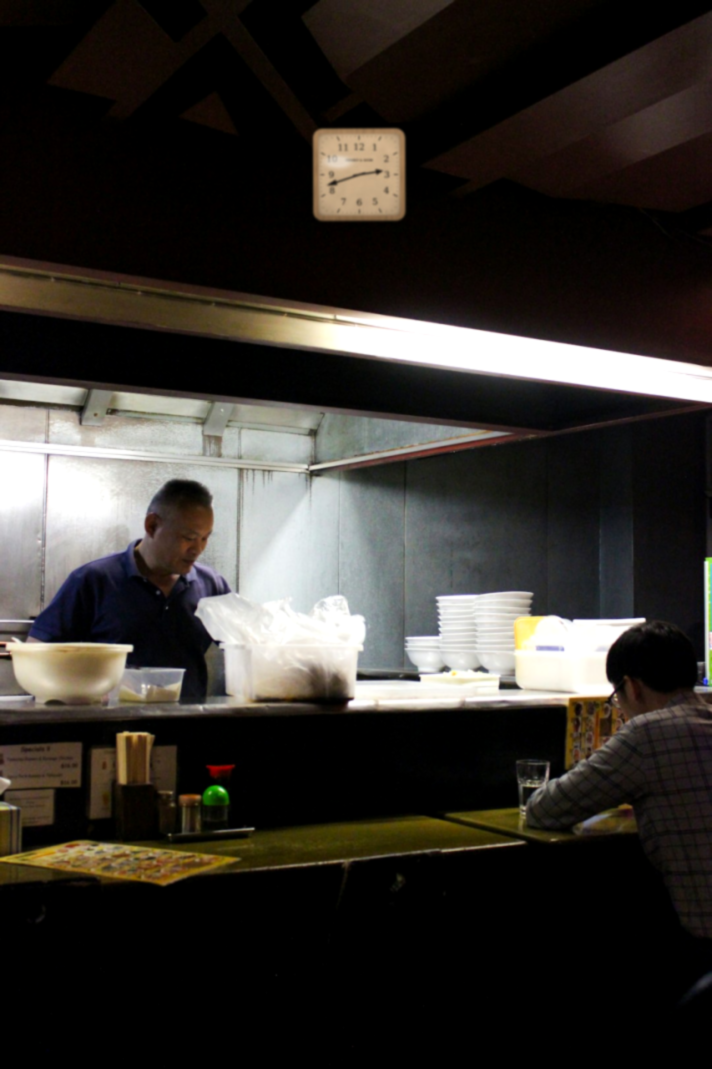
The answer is 2h42
